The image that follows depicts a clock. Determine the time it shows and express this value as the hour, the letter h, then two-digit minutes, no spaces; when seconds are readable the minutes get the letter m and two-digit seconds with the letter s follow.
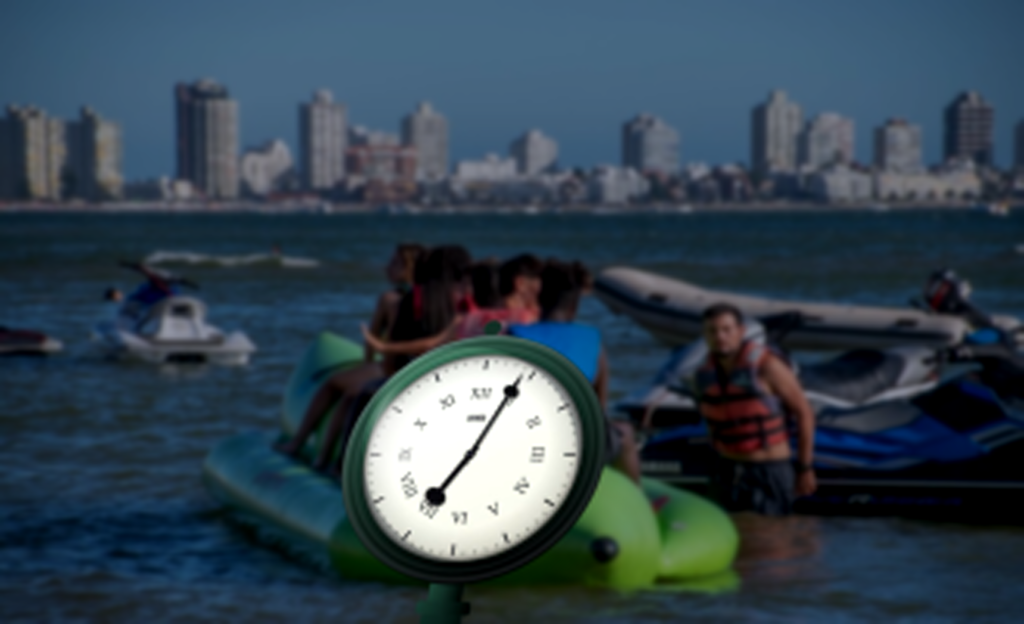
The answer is 7h04
